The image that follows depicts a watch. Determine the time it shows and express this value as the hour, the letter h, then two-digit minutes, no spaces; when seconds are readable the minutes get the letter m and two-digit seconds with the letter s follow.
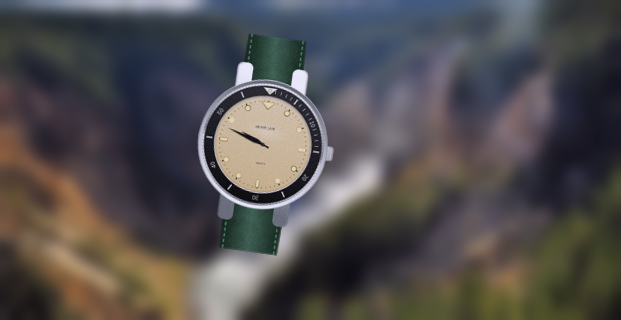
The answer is 9h48
